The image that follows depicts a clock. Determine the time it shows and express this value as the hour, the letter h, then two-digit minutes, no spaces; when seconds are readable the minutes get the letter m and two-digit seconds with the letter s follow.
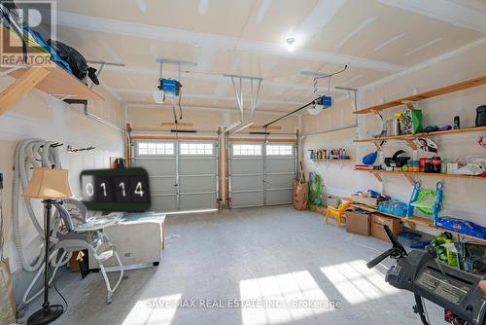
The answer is 1h14
